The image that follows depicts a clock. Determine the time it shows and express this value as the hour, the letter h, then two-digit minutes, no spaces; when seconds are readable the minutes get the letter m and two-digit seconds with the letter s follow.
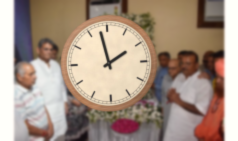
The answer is 1h58
